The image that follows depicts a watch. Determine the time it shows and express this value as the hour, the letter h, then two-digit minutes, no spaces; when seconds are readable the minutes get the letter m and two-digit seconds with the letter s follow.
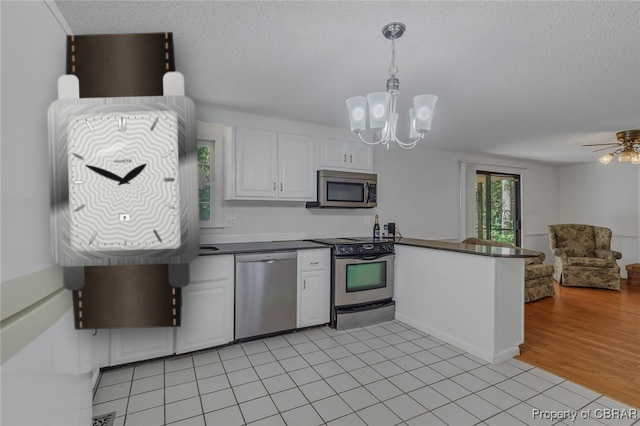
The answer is 1h49
